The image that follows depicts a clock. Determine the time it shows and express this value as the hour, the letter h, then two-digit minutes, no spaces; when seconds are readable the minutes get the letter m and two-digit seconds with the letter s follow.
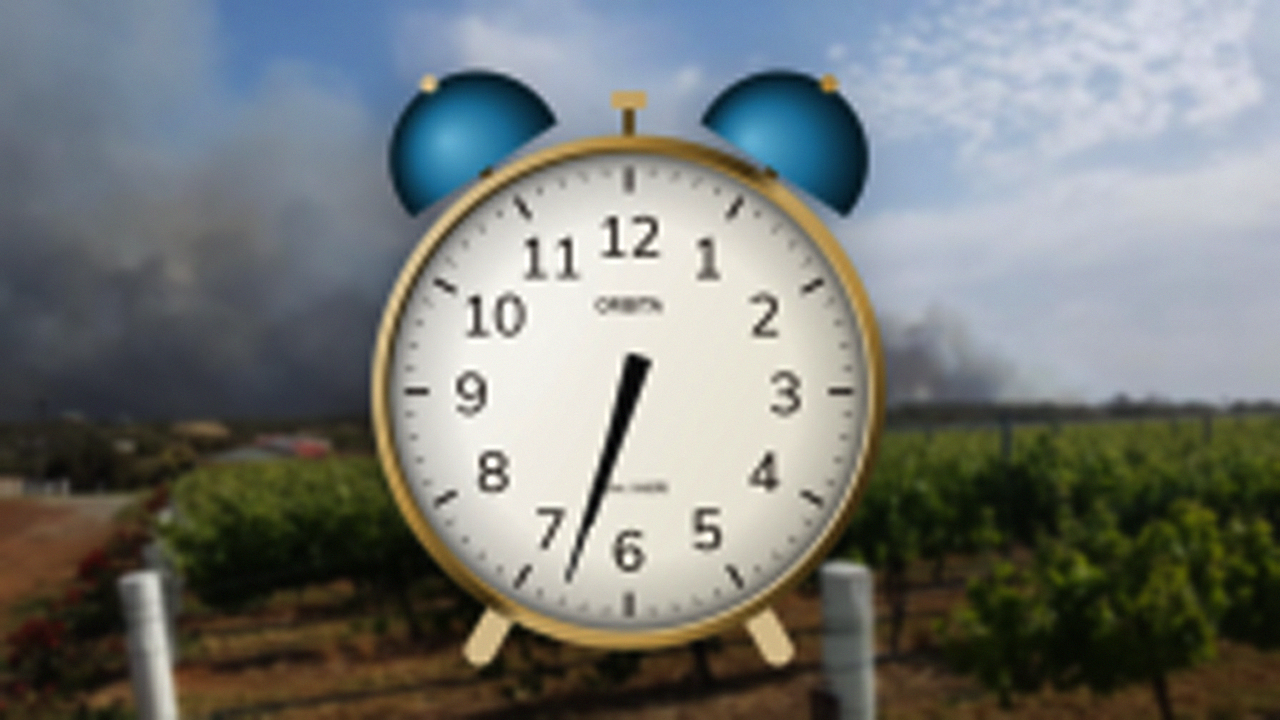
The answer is 6h33
